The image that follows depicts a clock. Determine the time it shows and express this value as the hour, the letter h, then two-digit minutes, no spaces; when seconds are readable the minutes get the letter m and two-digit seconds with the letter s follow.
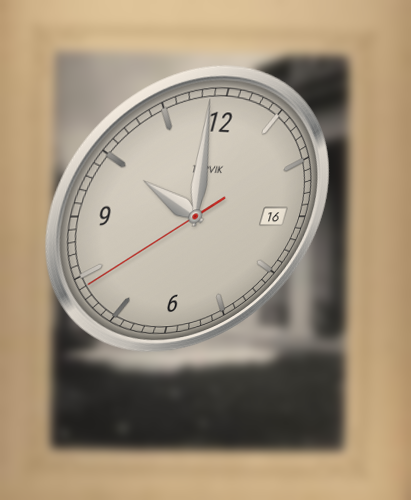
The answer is 9h58m39s
